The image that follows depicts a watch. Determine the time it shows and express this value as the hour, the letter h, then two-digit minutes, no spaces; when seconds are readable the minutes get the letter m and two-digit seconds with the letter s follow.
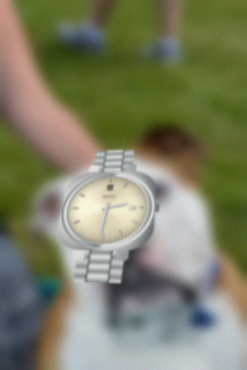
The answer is 2h31
